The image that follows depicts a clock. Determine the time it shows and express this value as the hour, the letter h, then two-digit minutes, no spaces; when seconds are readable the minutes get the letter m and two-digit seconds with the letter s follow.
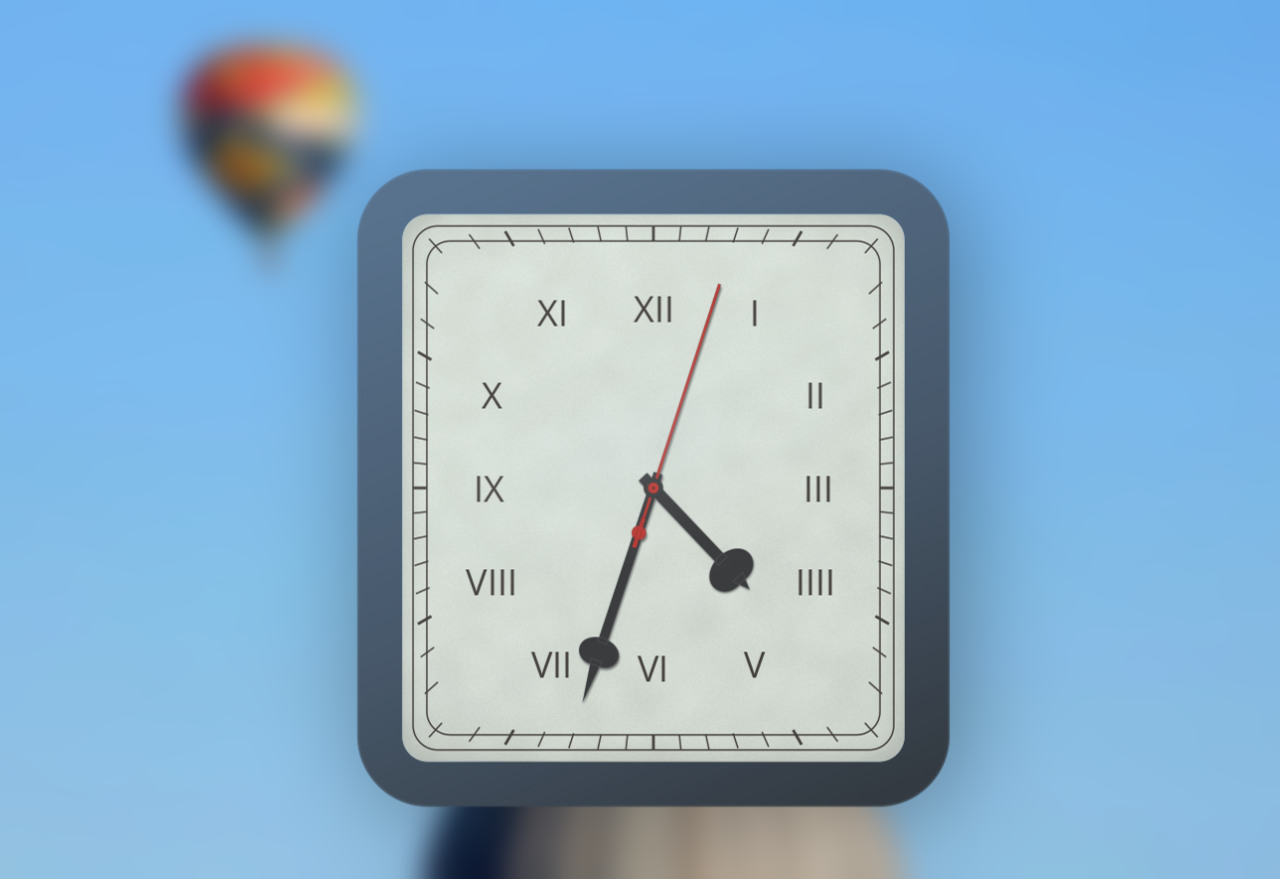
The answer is 4h33m03s
